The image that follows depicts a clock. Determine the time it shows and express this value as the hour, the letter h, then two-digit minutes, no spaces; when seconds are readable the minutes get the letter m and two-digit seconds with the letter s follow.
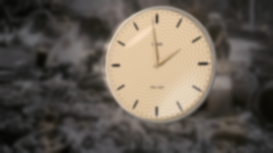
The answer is 1h59
